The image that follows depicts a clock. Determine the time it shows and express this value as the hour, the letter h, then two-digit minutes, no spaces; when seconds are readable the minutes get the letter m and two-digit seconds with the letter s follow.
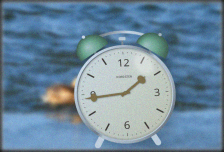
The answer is 1h44
